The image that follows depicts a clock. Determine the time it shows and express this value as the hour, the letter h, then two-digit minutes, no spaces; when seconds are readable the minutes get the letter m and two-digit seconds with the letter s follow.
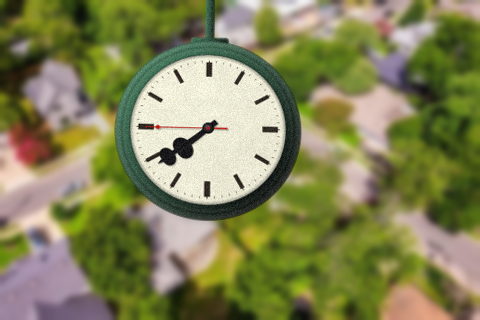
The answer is 7h38m45s
